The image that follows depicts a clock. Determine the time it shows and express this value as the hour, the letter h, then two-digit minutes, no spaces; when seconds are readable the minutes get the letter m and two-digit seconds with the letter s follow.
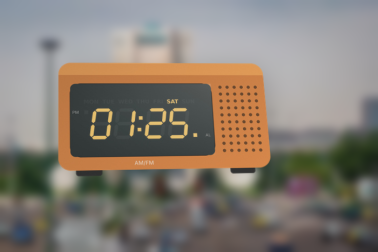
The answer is 1h25
